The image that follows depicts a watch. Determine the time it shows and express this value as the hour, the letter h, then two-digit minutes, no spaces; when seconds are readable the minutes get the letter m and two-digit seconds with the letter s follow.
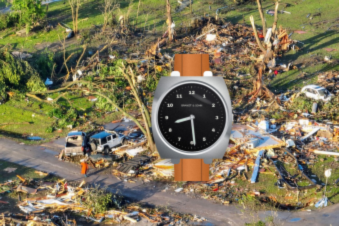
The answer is 8h29
